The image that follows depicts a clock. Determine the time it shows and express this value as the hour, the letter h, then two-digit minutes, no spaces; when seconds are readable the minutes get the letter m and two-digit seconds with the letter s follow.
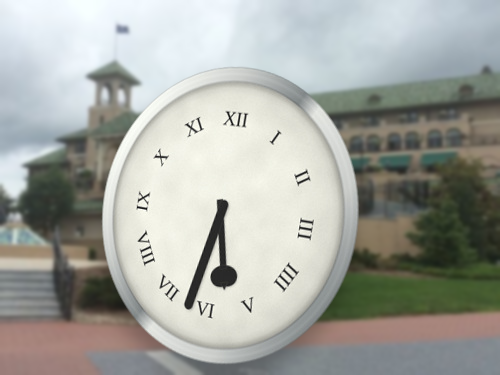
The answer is 5h32
